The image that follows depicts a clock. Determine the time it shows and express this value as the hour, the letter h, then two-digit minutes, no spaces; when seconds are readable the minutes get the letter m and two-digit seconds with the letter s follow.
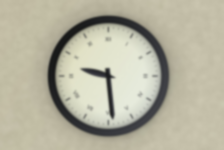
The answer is 9h29
